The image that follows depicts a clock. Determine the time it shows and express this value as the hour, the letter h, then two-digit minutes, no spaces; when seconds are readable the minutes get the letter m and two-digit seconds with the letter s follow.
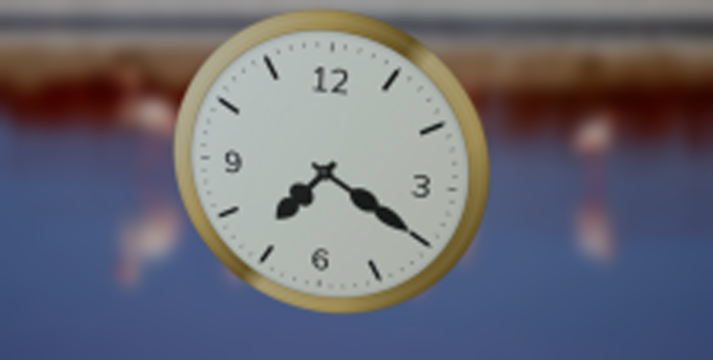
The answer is 7h20
